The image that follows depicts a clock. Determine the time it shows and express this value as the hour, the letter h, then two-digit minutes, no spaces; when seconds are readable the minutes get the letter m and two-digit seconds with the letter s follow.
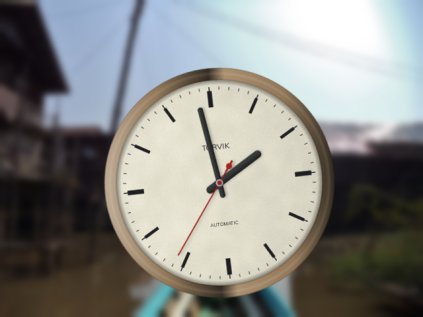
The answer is 1h58m36s
